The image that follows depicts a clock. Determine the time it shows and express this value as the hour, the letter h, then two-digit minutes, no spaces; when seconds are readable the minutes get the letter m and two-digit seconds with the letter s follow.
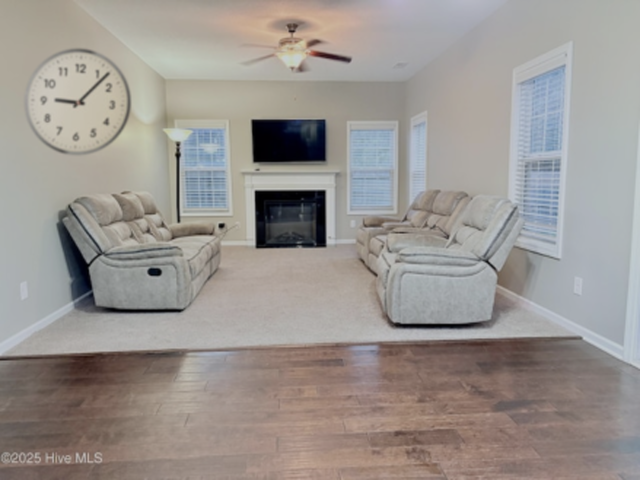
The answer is 9h07
